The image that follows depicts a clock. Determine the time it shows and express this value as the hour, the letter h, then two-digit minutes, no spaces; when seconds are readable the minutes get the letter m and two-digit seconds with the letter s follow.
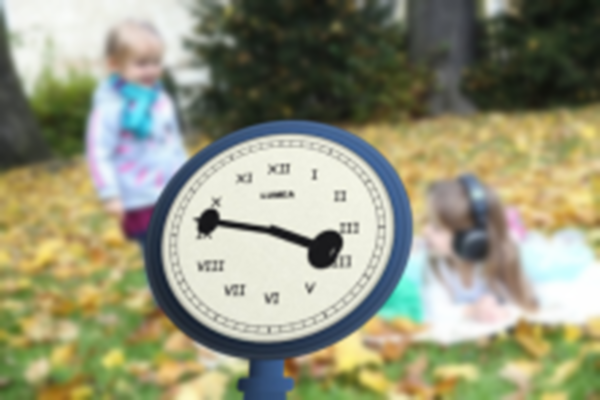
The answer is 3h47
